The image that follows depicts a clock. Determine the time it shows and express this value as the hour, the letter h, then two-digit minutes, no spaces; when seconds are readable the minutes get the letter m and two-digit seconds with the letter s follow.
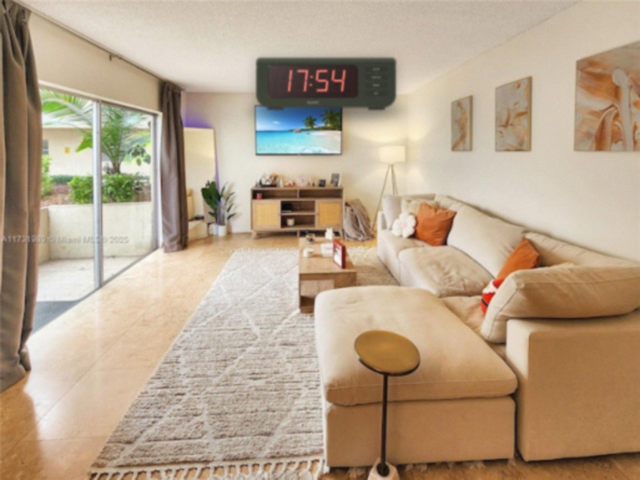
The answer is 17h54
